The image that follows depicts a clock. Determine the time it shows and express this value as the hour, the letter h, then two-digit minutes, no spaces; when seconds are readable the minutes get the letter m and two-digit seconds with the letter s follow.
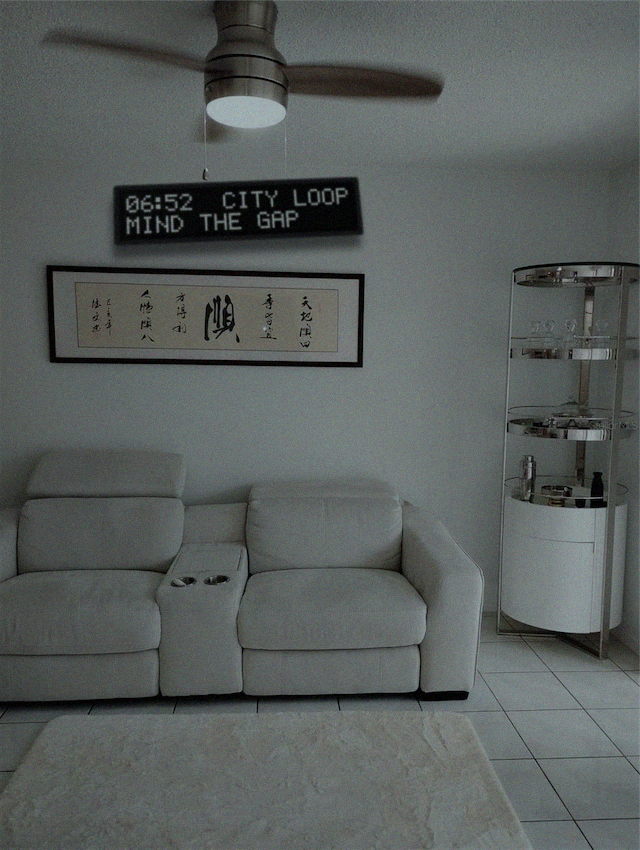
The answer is 6h52
